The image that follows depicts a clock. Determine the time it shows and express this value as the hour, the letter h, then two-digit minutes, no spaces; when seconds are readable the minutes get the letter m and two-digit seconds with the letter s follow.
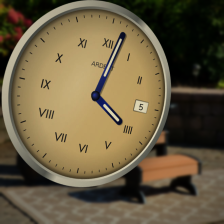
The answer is 4h02
